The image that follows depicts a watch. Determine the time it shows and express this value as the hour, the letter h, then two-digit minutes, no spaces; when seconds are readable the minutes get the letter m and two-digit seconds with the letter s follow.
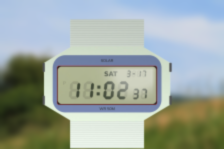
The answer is 11h02m37s
